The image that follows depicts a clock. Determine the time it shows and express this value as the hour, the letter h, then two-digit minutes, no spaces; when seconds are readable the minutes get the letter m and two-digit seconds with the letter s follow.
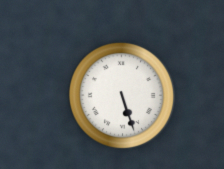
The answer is 5h27
